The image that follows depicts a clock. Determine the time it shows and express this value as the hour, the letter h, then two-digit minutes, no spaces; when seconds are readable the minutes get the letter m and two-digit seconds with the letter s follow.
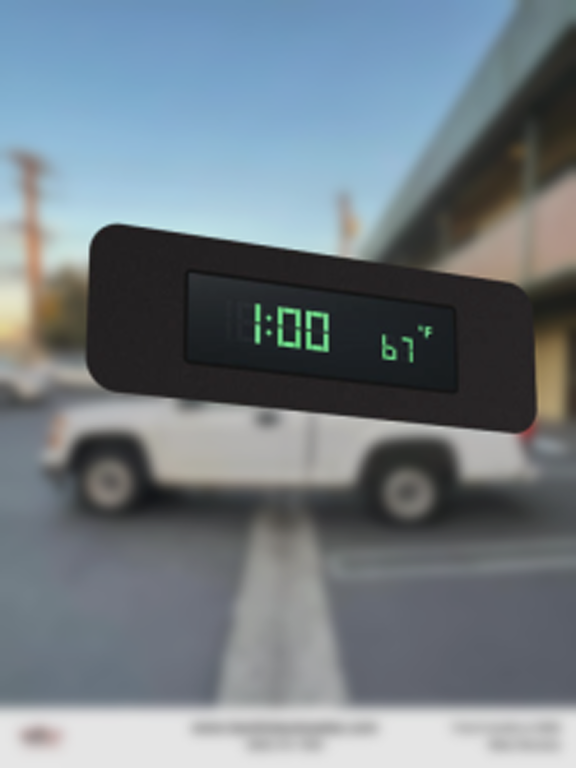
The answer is 1h00
